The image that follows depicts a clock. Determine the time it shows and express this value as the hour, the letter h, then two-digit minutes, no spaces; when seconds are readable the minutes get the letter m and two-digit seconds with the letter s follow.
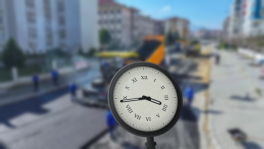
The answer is 3h44
